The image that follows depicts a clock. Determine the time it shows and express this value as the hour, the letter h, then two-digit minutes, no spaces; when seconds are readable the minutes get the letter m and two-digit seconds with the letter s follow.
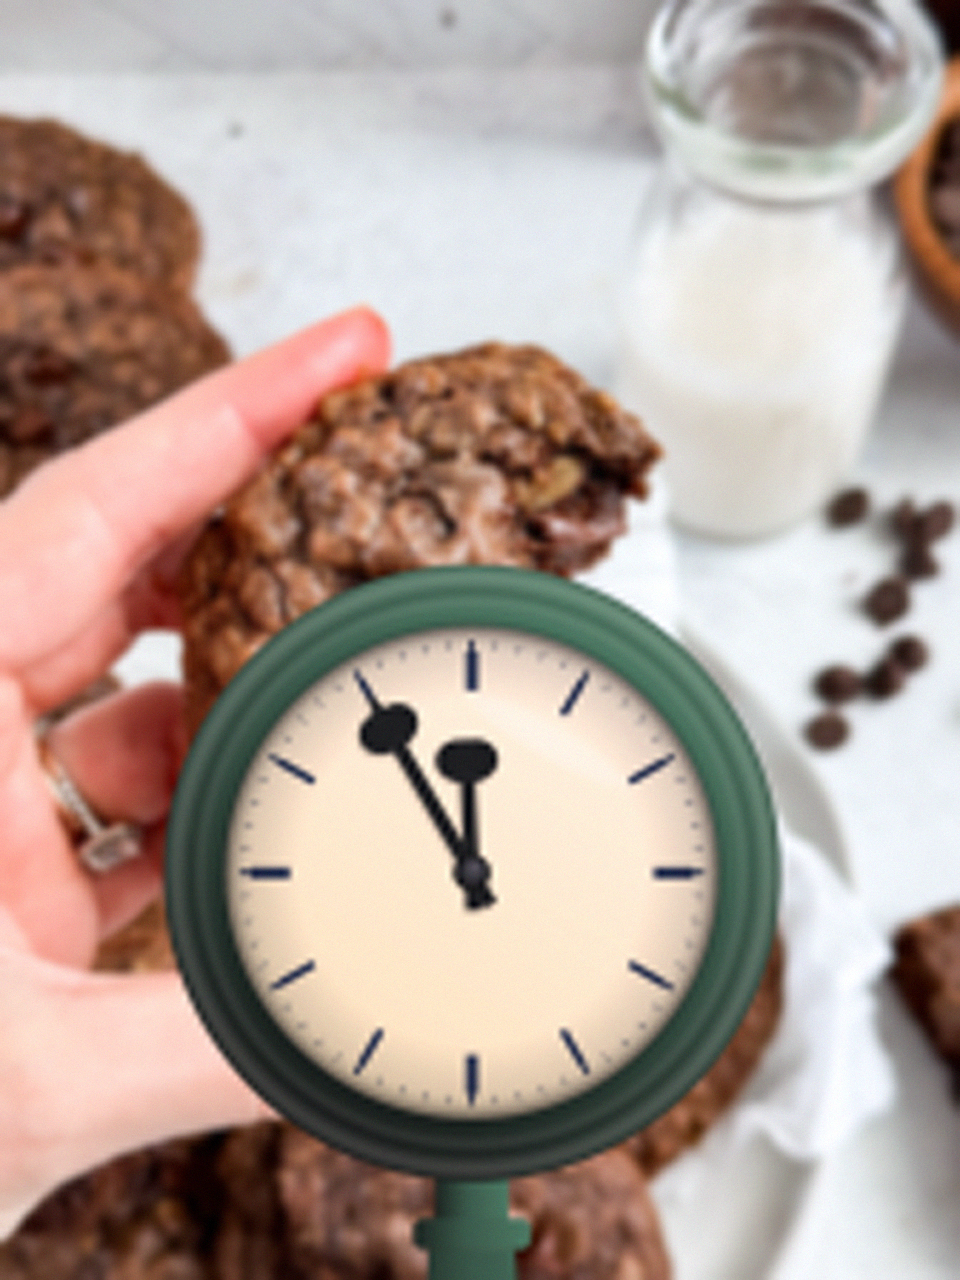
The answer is 11h55
